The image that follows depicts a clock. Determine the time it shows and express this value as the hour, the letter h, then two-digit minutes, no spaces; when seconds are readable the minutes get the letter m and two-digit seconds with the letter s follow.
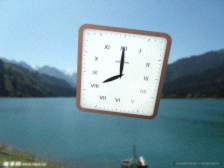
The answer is 8h00
